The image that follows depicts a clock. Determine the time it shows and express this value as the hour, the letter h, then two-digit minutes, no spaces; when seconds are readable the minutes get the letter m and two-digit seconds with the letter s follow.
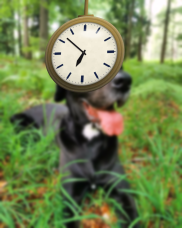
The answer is 6h52
